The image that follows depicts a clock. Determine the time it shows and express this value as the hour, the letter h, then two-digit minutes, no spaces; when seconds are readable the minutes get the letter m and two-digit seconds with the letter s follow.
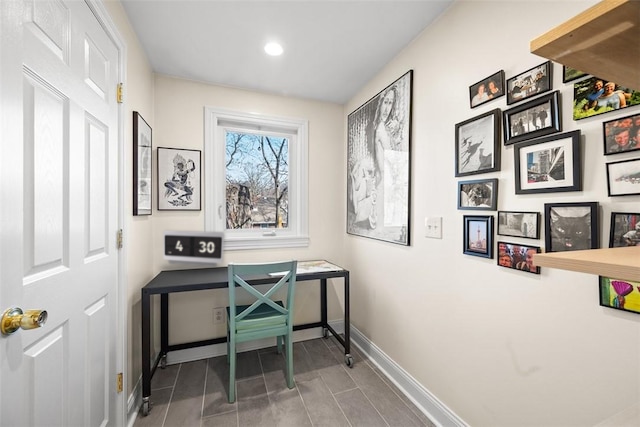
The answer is 4h30
